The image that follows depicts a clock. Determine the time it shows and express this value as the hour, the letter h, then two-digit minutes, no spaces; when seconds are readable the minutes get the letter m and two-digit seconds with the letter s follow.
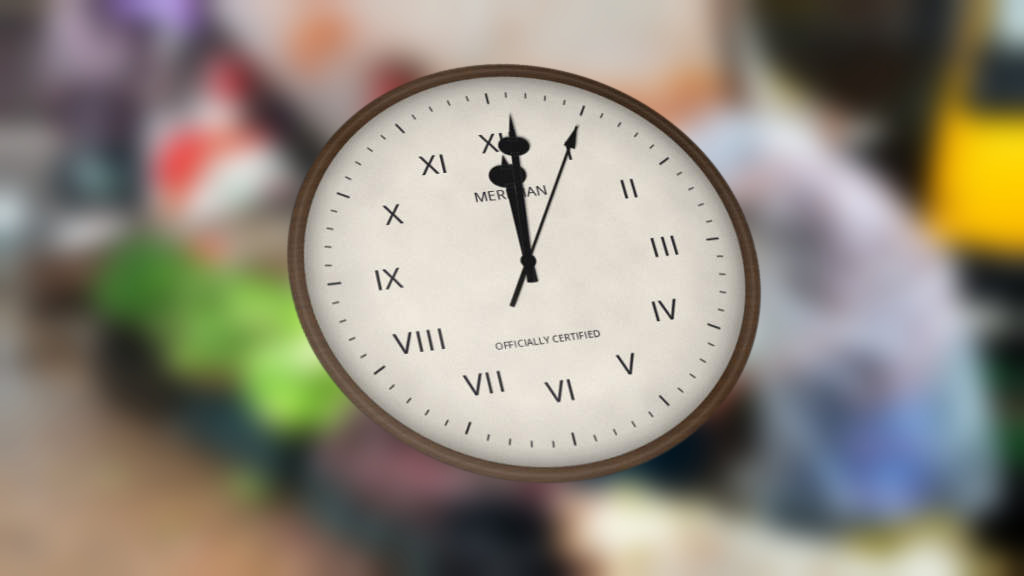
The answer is 12h01m05s
